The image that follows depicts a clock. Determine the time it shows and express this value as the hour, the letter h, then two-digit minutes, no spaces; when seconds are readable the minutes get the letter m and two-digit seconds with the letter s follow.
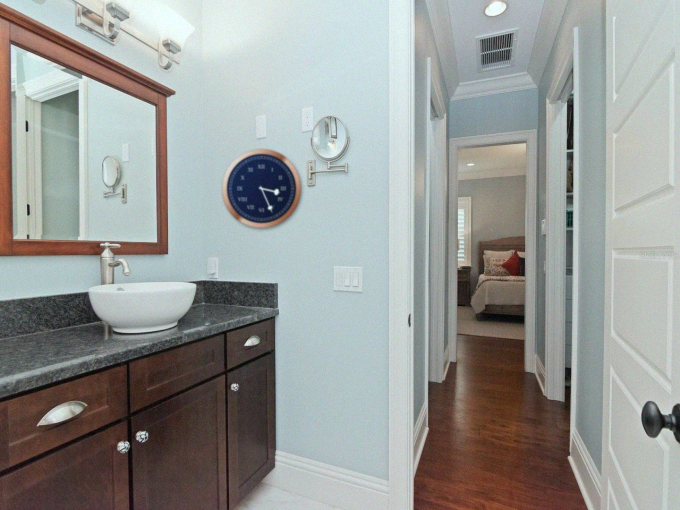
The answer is 3h26
